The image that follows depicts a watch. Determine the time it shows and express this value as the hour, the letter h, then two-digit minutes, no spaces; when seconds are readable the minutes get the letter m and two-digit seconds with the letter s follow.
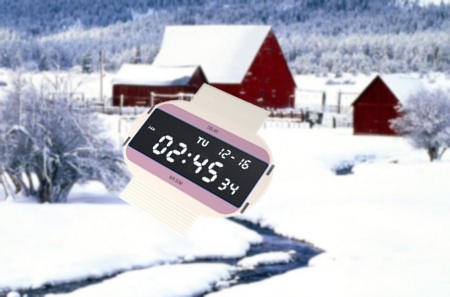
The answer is 2h45m34s
